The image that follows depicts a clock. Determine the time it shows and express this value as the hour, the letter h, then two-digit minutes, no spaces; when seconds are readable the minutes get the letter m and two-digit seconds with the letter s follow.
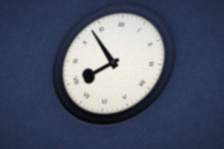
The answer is 7h53
